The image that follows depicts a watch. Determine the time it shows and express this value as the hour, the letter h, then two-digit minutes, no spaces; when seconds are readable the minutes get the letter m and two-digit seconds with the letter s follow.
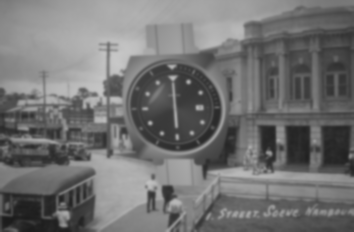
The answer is 6h00
